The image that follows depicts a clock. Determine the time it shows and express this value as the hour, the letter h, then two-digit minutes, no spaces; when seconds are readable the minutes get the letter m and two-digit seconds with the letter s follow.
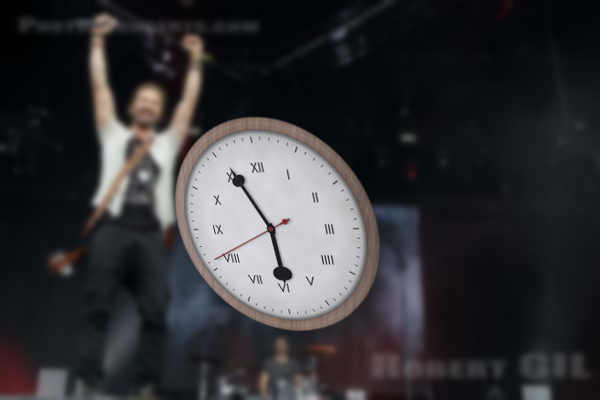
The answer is 5h55m41s
